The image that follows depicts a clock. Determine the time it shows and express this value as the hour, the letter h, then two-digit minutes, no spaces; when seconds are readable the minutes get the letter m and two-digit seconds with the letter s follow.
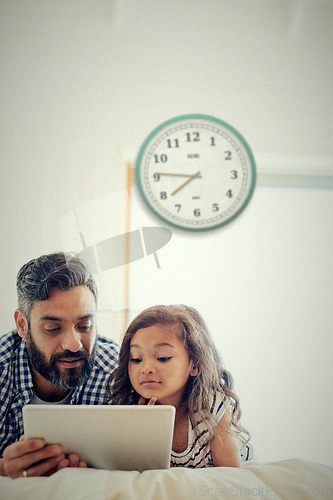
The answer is 7h46
